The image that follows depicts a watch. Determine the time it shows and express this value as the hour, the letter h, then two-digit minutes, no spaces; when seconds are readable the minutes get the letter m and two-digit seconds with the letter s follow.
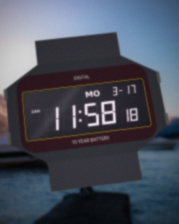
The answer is 11h58m18s
